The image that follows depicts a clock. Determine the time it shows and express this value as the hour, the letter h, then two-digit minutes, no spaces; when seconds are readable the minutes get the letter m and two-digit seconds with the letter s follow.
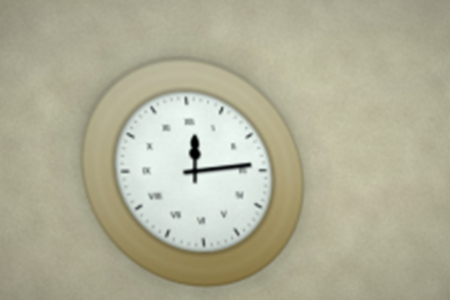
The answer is 12h14
